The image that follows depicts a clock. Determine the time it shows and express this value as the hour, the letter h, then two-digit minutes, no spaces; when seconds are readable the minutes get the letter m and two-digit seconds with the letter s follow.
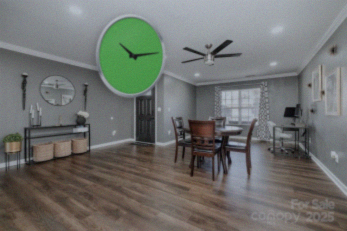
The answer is 10h14
